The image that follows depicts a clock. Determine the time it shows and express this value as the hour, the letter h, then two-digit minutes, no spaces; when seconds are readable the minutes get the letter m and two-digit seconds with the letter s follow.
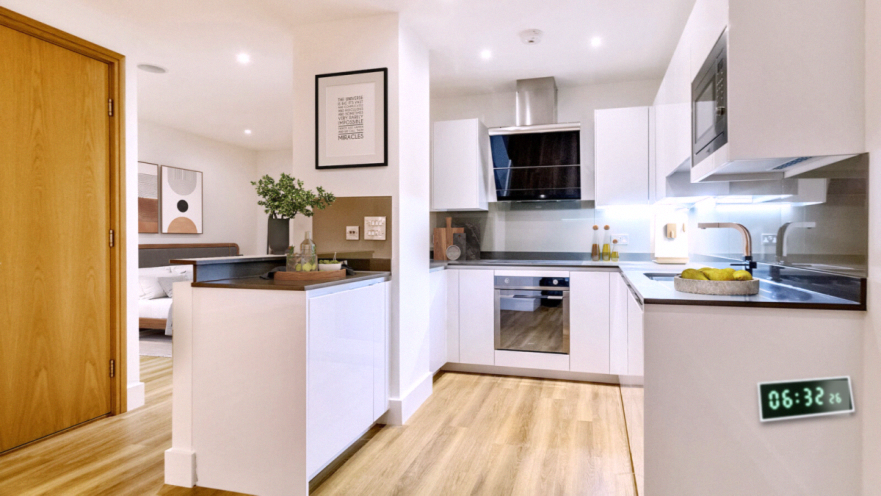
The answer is 6h32
